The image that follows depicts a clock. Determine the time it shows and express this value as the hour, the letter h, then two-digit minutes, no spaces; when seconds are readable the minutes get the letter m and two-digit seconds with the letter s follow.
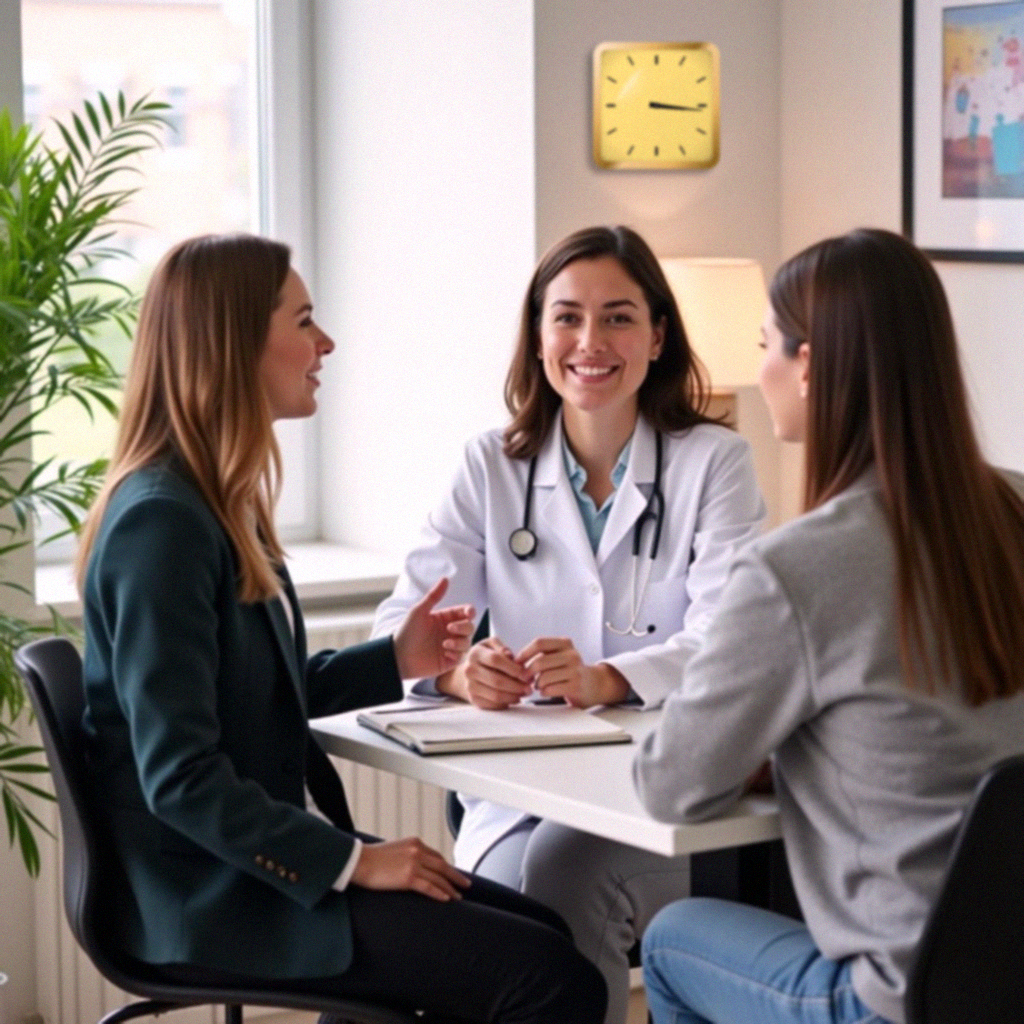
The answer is 3h16
